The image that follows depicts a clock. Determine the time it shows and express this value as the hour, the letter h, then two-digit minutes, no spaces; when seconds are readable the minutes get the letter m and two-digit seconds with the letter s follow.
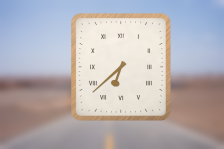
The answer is 6h38
